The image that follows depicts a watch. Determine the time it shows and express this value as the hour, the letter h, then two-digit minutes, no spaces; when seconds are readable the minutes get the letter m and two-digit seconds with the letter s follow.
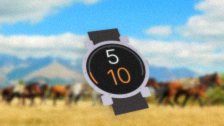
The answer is 5h10
